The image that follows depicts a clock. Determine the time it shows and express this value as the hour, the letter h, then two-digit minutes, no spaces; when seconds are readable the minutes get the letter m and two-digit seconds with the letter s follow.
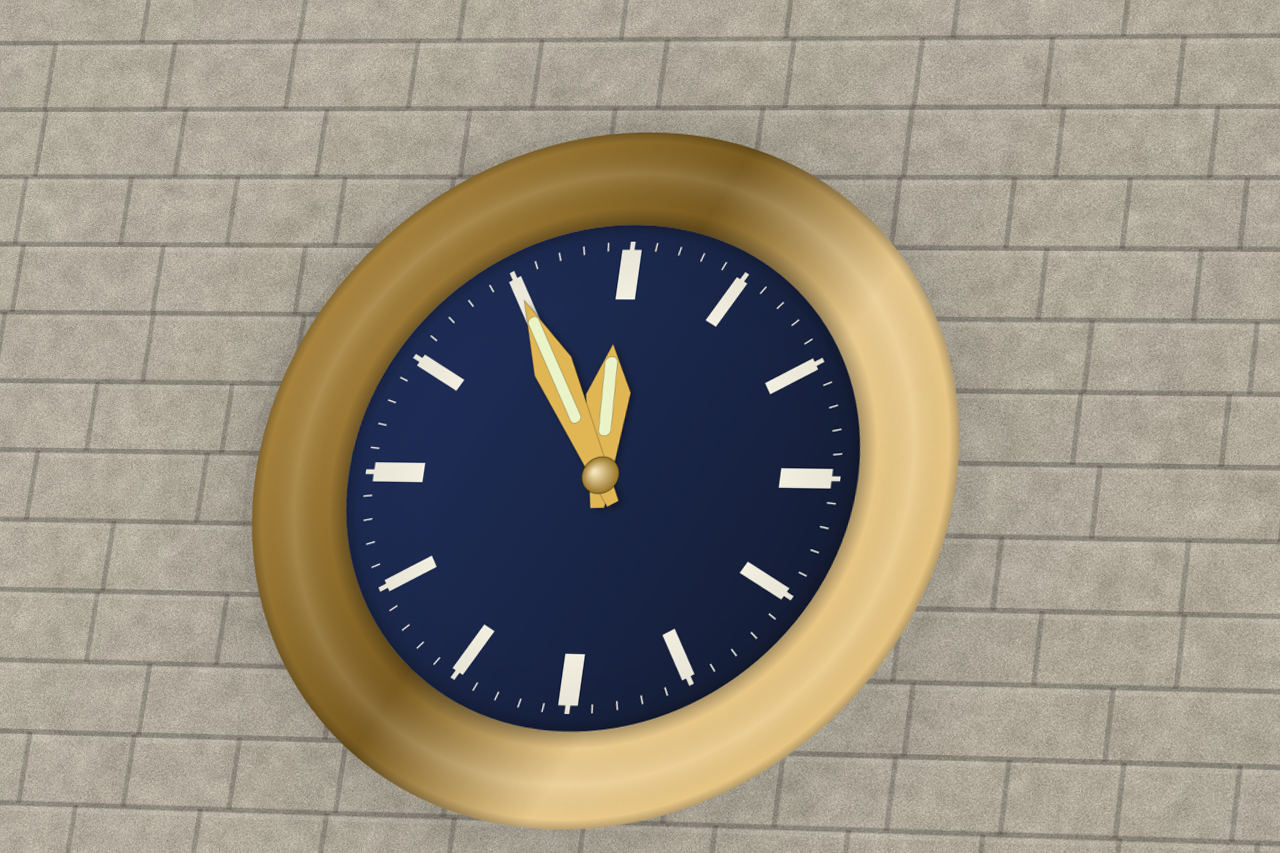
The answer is 11h55
